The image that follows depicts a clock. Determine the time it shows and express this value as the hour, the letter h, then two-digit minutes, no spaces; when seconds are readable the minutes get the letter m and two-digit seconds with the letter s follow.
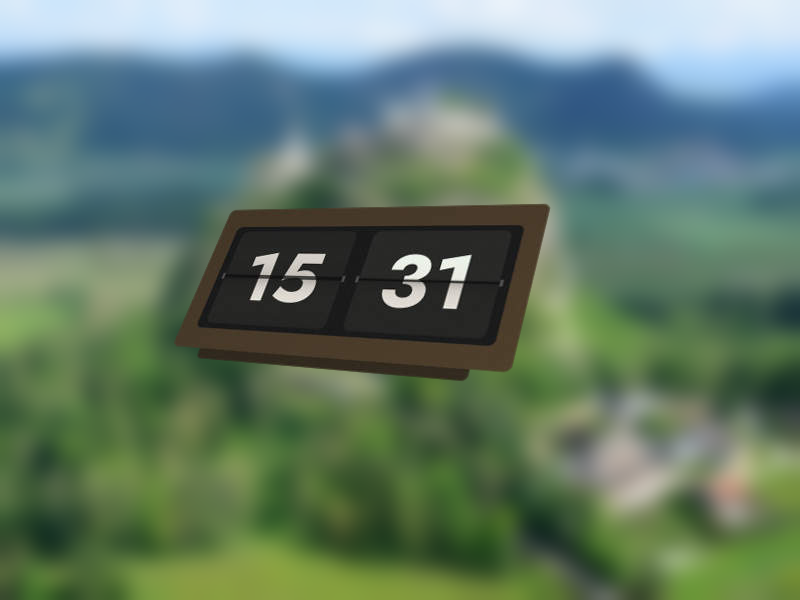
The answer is 15h31
